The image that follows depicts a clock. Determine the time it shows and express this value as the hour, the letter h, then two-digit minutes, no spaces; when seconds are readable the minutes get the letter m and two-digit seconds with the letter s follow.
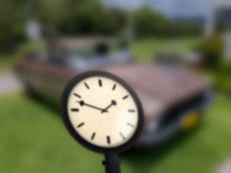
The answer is 1h48
